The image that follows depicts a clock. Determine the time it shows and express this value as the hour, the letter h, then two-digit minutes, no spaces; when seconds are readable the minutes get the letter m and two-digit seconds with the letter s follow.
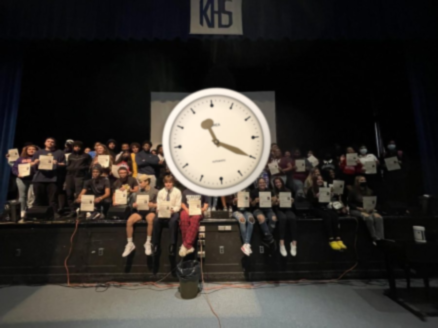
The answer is 11h20
